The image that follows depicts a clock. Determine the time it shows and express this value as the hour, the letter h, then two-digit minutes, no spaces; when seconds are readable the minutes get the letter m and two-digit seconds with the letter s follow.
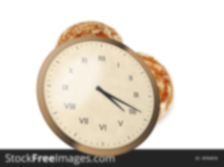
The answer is 4h19
